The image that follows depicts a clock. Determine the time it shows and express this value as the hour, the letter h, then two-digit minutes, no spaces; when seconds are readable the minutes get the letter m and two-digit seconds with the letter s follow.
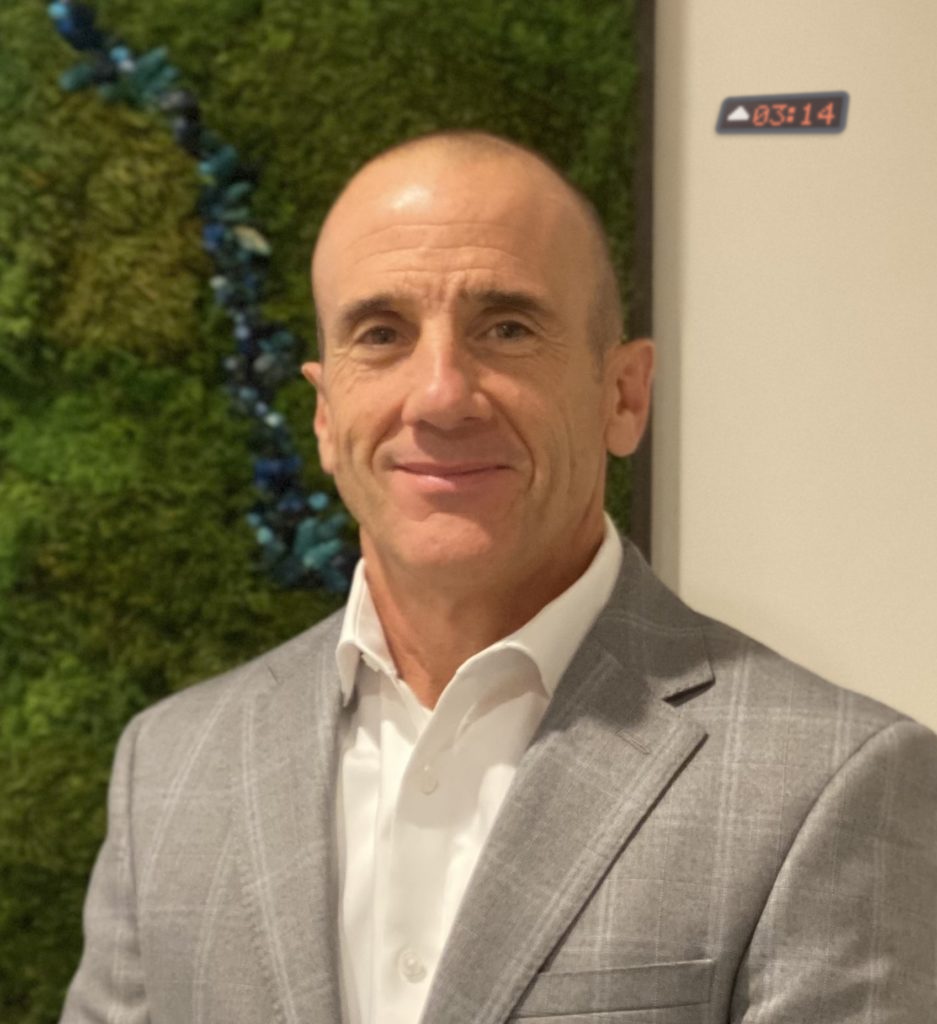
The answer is 3h14
